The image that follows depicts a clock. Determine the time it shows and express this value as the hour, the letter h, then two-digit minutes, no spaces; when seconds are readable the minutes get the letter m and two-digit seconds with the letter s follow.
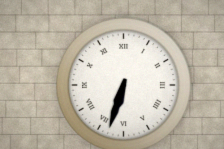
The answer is 6h33
